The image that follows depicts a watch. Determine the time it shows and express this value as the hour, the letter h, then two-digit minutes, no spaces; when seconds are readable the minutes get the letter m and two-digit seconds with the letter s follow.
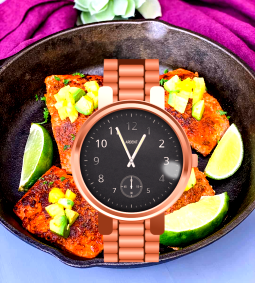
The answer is 12h56
